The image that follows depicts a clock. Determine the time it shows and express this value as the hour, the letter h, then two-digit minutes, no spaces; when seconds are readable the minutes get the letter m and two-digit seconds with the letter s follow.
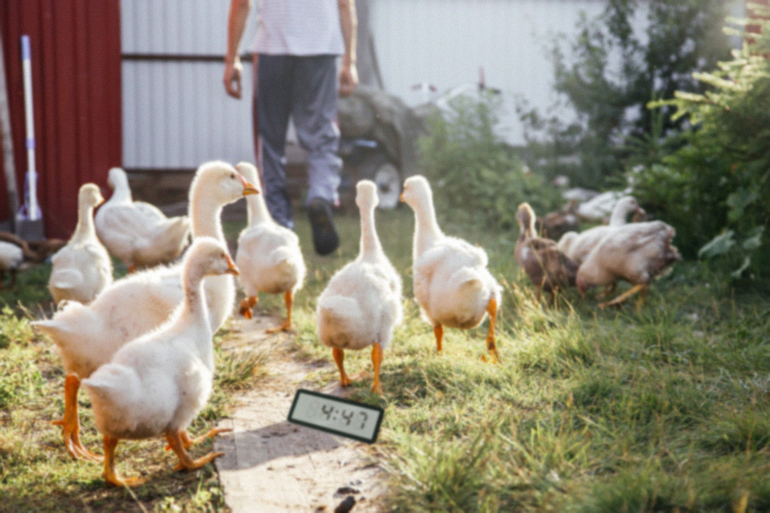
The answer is 4h47
